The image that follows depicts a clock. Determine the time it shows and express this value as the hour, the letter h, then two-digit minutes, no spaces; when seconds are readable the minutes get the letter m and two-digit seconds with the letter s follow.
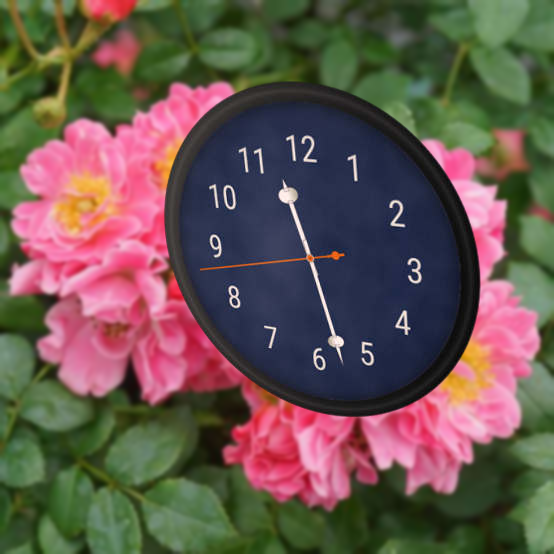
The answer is 11h27m43s
